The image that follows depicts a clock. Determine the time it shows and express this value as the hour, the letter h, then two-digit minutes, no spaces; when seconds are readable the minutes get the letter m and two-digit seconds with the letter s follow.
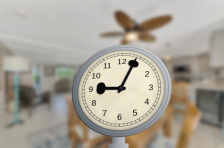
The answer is 9h04
